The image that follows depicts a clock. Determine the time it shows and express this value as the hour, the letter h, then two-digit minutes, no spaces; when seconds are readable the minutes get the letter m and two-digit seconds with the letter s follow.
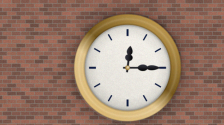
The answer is 12h15
